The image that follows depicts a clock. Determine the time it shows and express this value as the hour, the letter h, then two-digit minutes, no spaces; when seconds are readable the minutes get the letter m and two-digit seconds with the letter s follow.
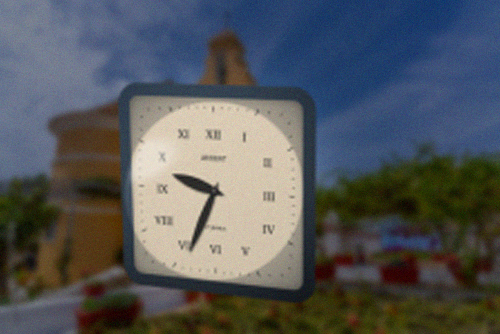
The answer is 9h34
